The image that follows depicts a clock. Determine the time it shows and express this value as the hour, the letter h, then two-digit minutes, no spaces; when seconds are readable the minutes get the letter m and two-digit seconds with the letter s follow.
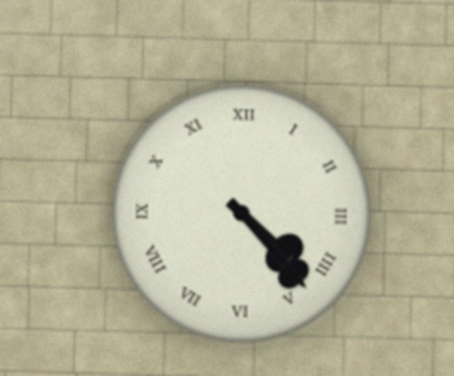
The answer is 4h23
